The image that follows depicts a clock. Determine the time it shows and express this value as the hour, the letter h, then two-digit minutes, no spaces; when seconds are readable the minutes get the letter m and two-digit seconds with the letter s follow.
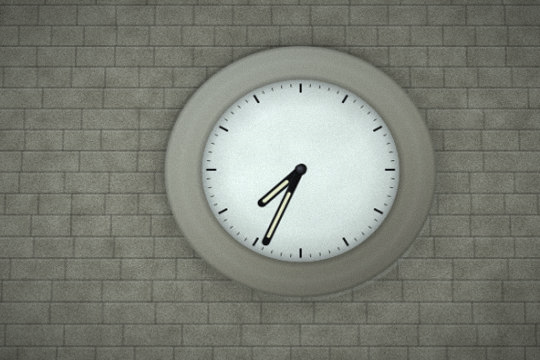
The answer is 7h34
